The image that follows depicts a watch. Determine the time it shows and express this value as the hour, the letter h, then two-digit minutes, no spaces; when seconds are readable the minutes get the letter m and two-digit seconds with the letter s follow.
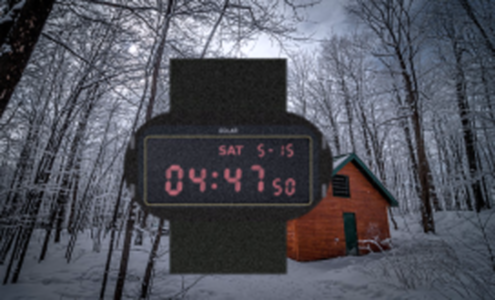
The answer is 4h47m50s
